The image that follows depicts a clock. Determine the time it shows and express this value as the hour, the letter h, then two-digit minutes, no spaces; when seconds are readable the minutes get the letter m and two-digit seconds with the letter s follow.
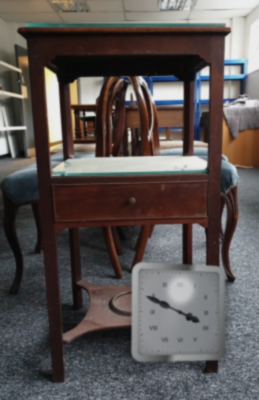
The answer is 3h49
